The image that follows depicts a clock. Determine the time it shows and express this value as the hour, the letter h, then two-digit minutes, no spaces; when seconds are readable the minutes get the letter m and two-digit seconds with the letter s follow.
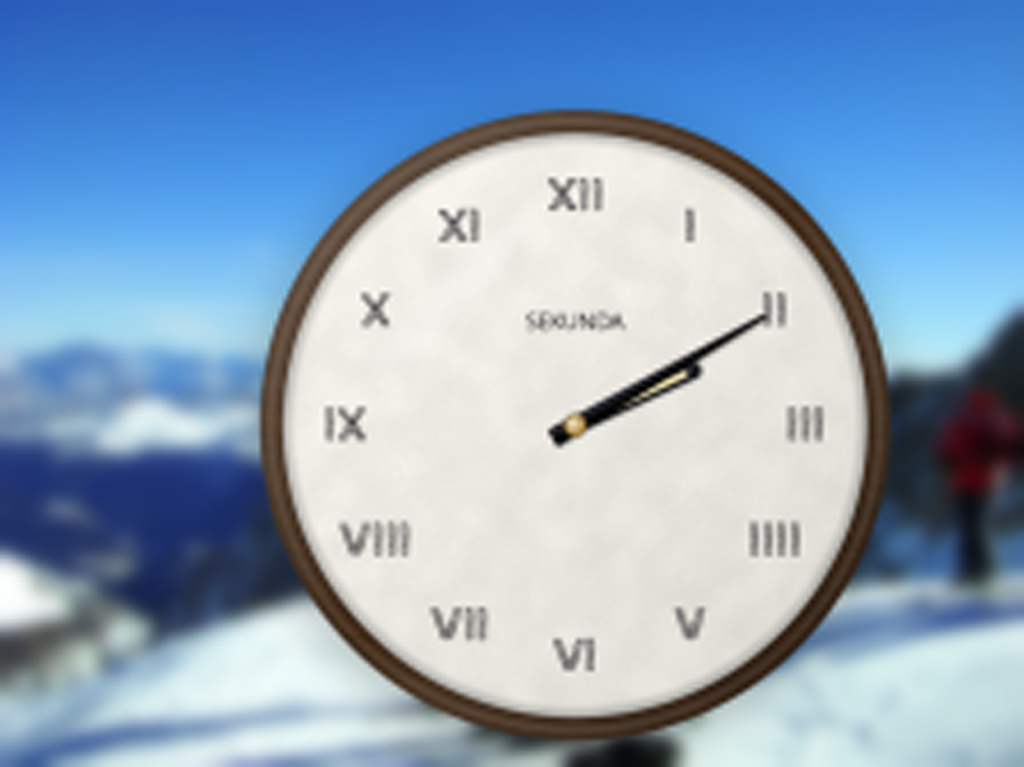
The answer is 2h10
